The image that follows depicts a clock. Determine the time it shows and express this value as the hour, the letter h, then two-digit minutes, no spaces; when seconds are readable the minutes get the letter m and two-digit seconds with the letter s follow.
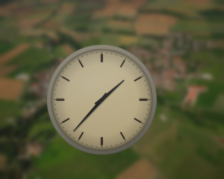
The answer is 1h37
